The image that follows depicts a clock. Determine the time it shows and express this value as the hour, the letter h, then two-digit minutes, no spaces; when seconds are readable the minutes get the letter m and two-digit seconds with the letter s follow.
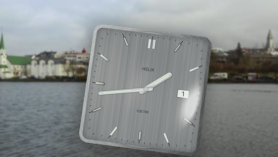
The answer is 1h43
